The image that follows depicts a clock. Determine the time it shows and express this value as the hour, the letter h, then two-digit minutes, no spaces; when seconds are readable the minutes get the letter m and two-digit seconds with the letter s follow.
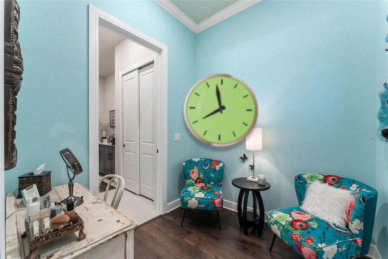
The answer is 7h58
